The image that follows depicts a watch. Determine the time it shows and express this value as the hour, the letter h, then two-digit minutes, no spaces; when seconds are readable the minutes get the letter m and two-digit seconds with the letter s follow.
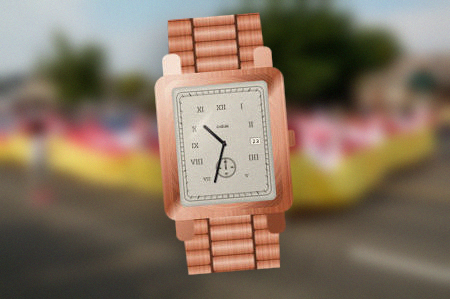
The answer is 10h33
